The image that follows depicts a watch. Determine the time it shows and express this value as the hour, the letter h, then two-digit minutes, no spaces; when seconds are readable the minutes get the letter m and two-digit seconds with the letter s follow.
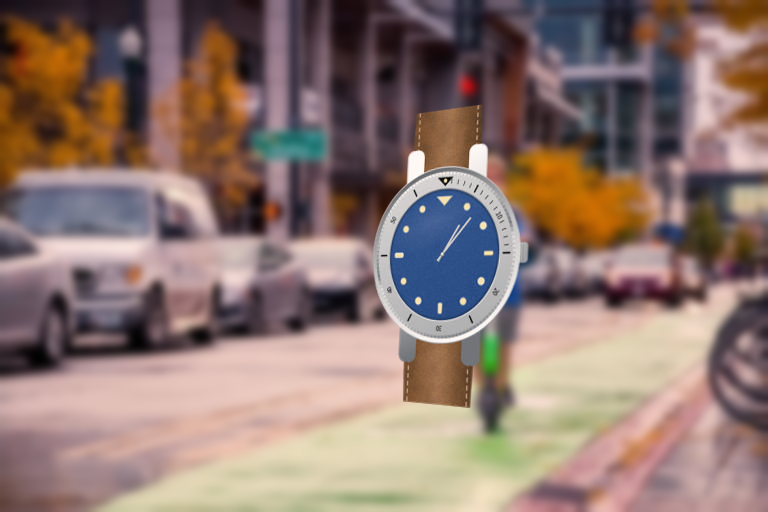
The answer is 1h07
